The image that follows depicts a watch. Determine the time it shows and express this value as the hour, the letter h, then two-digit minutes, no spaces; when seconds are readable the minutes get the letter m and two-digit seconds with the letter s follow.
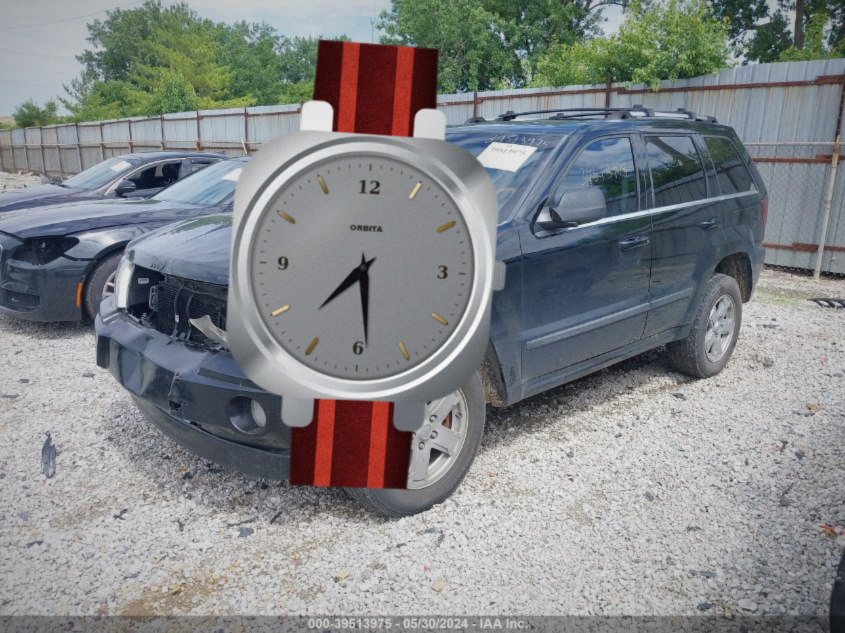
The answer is 7h29
